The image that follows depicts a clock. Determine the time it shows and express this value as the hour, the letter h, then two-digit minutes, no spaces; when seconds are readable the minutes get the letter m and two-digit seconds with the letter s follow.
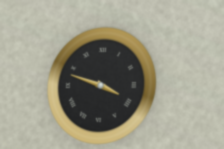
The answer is 3h48
